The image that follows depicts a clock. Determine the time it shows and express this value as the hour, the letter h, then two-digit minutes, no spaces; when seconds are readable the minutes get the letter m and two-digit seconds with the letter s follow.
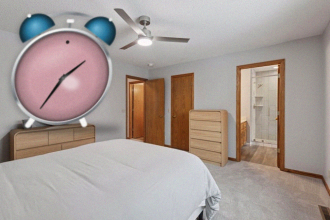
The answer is 1h35
